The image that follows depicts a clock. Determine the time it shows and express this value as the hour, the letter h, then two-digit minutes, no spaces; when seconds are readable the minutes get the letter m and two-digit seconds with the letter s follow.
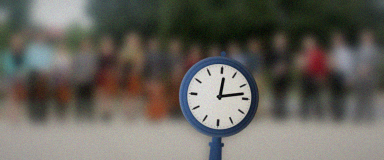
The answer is 12h13
